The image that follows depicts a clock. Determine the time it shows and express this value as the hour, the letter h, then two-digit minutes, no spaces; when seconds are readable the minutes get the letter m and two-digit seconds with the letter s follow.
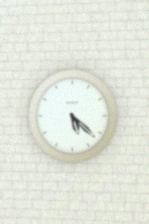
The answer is 5h22
